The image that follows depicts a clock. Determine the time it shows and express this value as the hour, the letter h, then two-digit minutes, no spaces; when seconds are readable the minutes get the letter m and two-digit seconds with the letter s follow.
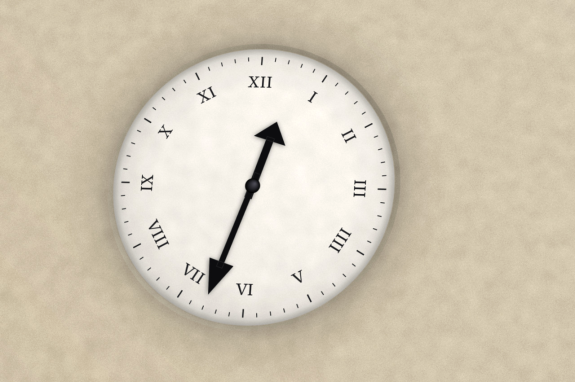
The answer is 12h33
